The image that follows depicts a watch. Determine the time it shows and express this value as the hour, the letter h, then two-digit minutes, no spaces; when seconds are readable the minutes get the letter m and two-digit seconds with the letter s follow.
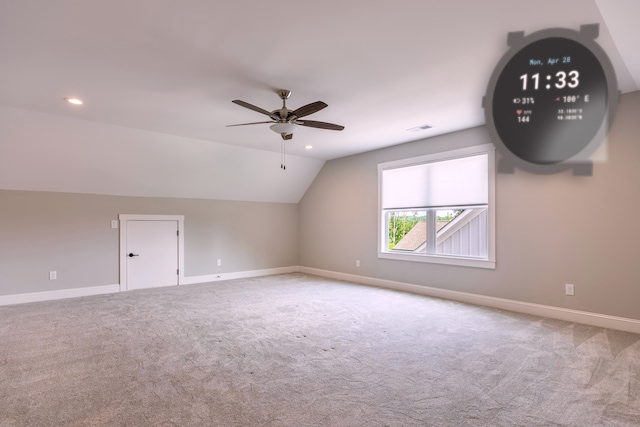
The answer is 11h33
